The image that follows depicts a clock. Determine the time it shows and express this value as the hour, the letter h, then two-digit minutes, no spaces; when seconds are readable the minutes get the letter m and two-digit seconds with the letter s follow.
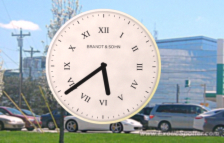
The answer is 5h39
